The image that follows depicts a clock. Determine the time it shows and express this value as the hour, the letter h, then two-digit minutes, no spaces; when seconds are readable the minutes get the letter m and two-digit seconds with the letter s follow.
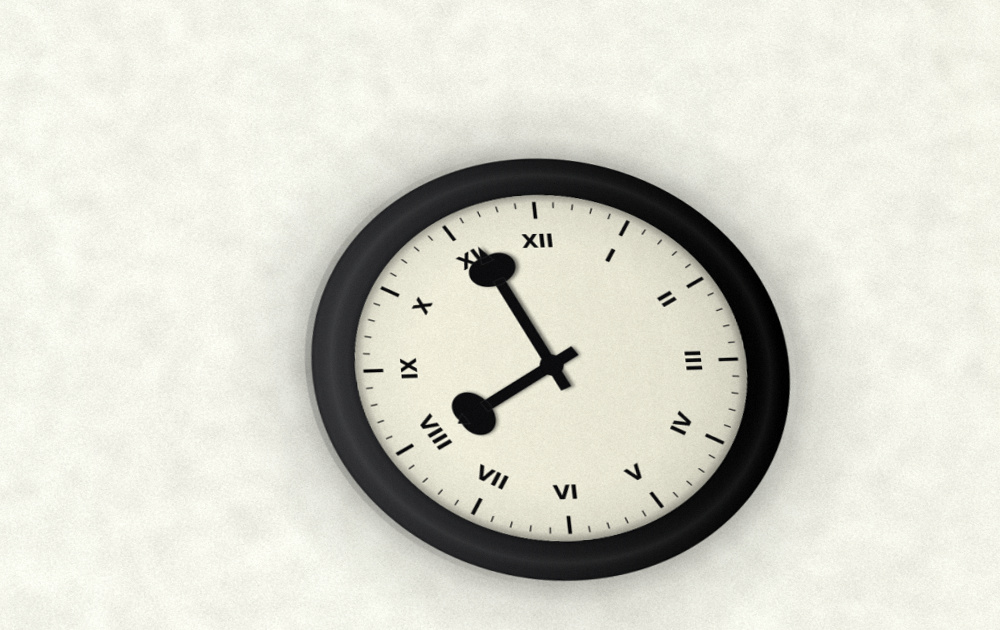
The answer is 7h56
